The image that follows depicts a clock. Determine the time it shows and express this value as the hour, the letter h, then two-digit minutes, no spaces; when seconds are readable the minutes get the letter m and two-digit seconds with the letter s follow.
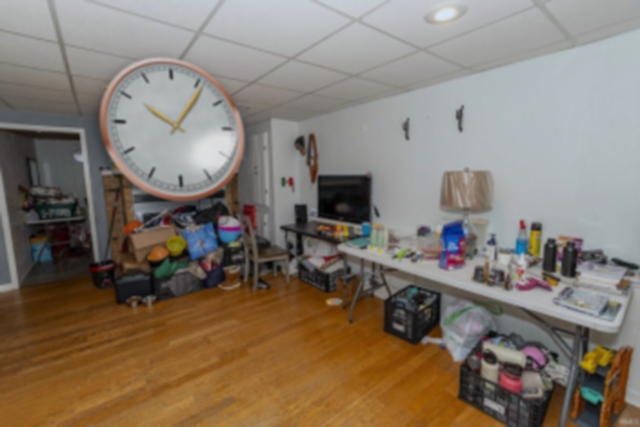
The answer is 10h06
